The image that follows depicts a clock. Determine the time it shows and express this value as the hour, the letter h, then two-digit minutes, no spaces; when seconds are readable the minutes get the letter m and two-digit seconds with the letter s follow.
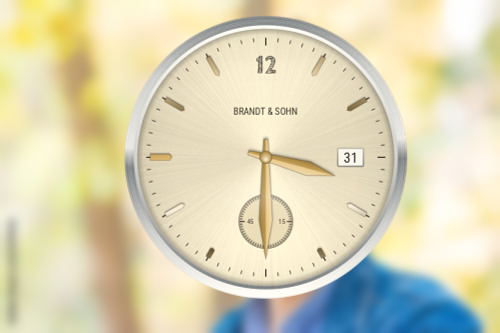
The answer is 3h30
